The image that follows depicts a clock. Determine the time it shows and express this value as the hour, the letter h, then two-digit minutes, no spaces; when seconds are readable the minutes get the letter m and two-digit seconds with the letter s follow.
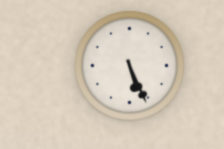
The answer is 5h26
